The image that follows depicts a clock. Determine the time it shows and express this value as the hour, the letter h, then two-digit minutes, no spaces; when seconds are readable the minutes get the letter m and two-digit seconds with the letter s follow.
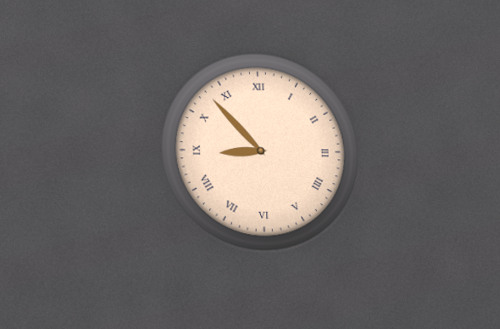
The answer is 8h53
